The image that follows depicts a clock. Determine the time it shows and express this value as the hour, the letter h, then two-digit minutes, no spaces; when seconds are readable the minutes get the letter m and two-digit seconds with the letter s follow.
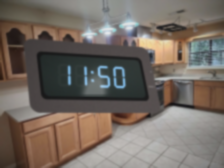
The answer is 11h50
